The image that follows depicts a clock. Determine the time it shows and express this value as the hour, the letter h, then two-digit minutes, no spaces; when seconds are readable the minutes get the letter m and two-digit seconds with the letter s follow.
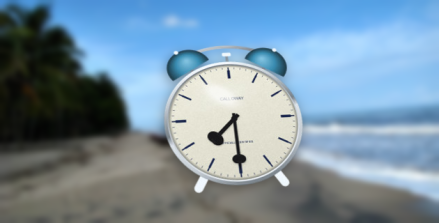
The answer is 7h30
